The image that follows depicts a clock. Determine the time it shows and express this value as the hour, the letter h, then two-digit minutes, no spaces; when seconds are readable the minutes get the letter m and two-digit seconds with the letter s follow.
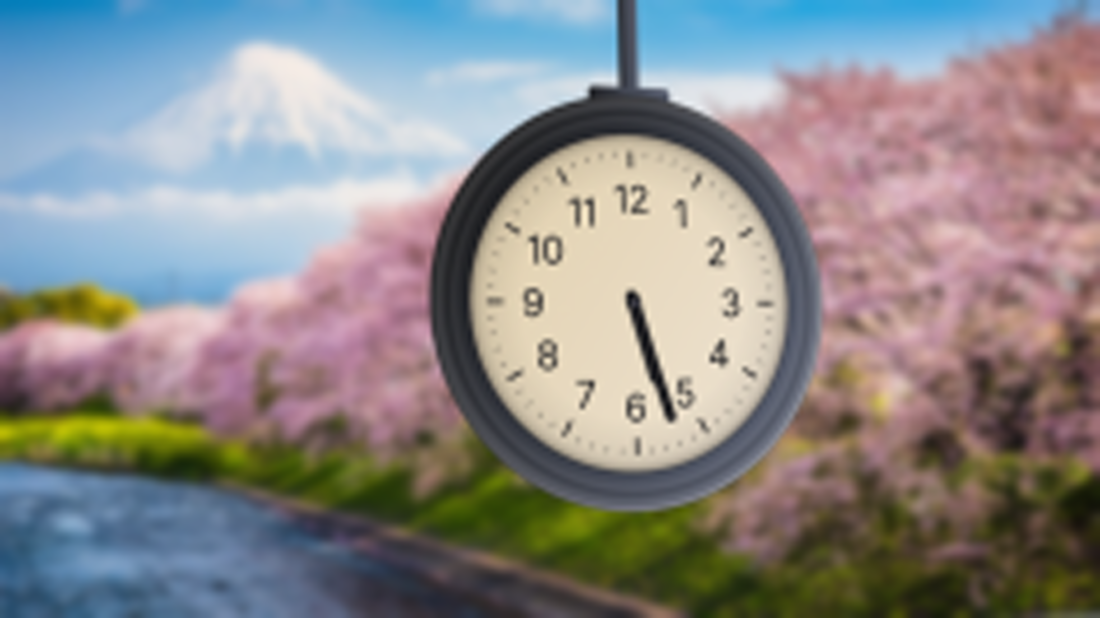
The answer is 5h27
